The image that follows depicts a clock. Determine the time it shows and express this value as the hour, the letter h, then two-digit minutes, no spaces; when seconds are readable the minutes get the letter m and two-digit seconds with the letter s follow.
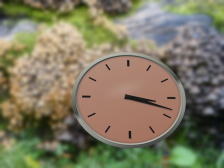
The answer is 3h18
